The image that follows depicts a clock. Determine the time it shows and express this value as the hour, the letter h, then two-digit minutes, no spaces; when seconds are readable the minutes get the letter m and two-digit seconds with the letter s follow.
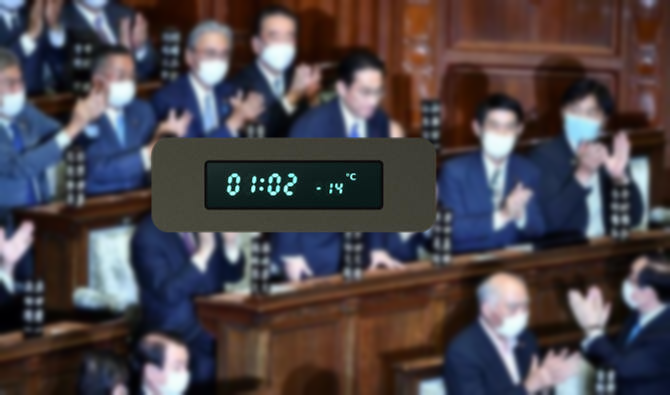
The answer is 1h02
